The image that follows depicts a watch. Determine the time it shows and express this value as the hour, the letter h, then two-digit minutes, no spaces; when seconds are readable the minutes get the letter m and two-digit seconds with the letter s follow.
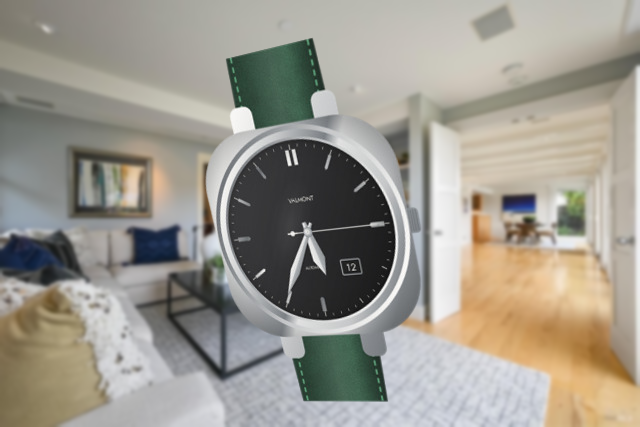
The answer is 5h35m15s
